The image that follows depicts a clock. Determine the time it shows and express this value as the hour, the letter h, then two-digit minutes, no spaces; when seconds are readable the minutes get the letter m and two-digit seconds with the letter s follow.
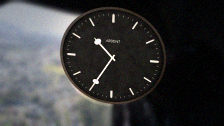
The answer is 10h35
